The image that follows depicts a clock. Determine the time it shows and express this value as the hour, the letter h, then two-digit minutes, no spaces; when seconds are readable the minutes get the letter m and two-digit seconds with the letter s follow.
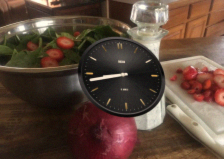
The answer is 8h43
